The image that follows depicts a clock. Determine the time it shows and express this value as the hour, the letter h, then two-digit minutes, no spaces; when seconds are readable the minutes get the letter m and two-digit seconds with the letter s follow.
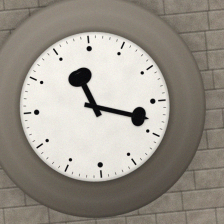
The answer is 11h18
